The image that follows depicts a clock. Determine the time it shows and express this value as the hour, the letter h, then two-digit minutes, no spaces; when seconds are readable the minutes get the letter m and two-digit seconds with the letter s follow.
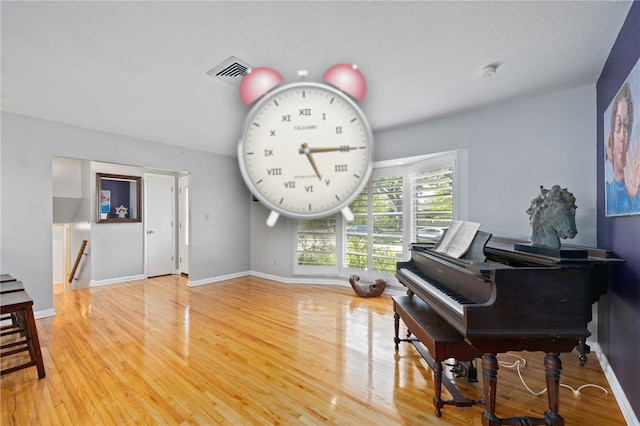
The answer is 5h15
